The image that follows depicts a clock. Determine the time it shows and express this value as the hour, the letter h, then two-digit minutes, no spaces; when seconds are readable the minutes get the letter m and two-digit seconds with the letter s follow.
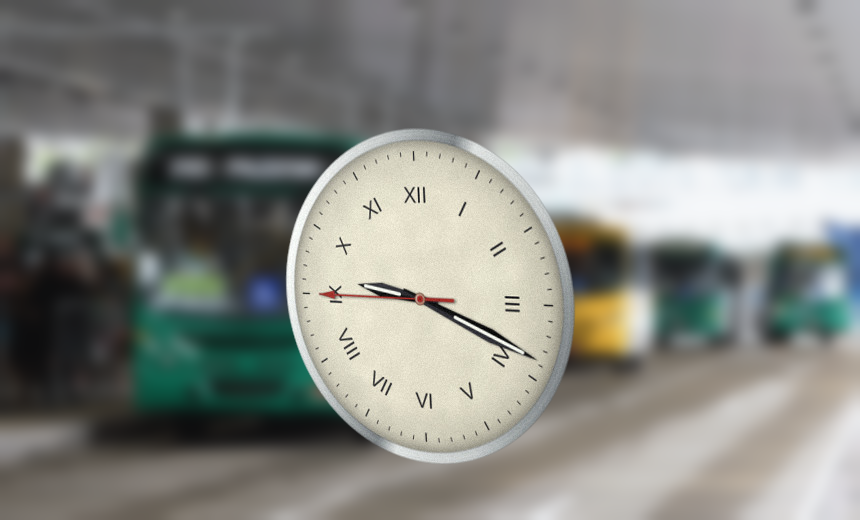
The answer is 9h18m45s
